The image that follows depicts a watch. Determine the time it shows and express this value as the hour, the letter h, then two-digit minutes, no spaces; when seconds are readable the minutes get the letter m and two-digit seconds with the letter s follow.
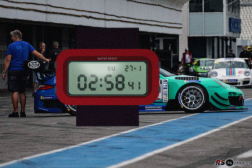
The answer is 2h58m41s
